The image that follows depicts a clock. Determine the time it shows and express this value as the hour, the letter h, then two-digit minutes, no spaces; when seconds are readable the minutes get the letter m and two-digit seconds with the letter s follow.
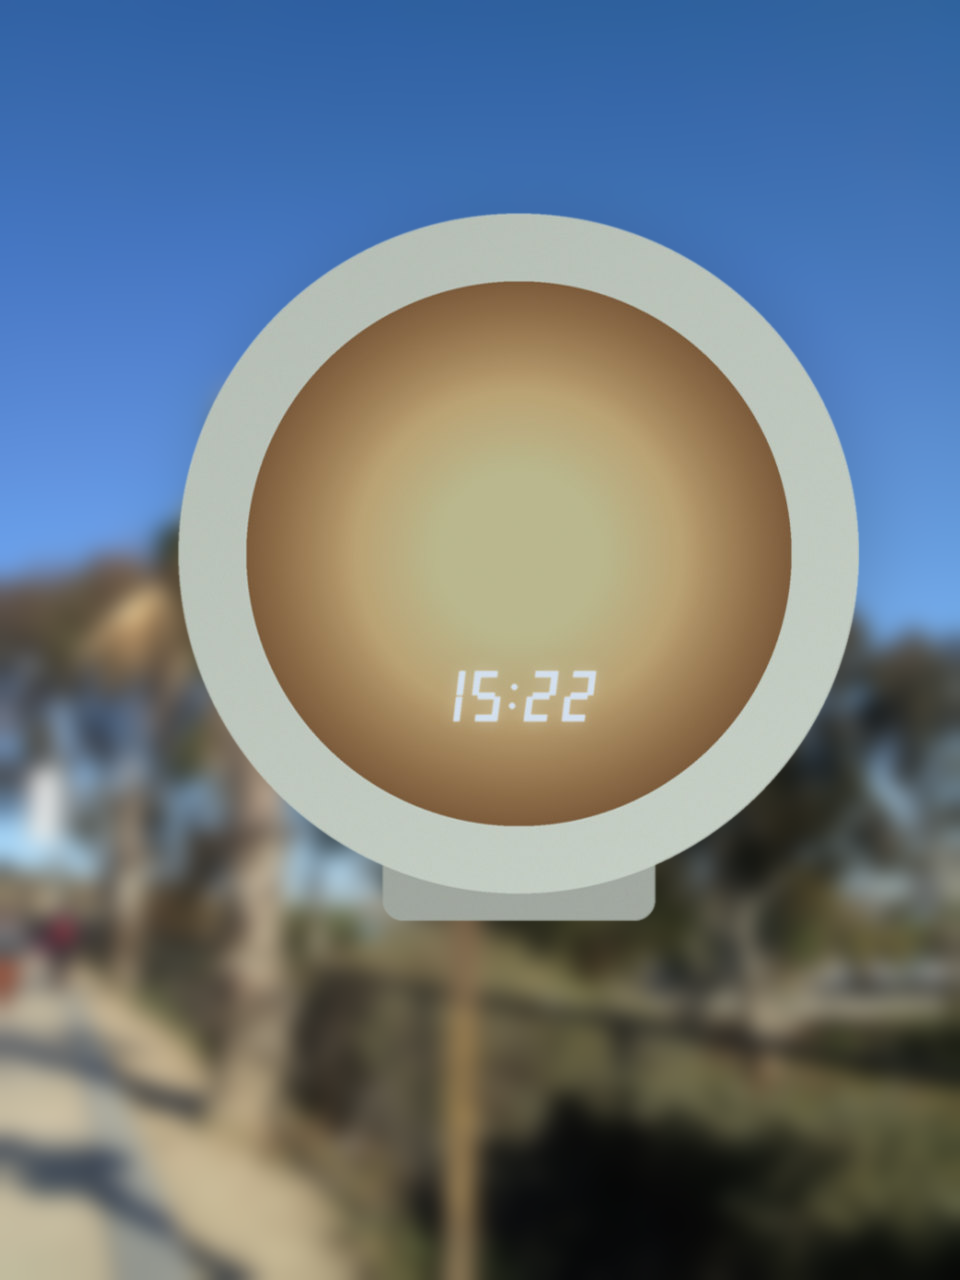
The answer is 15h22
